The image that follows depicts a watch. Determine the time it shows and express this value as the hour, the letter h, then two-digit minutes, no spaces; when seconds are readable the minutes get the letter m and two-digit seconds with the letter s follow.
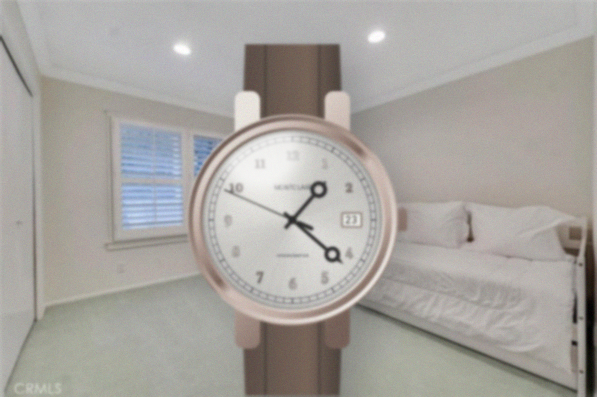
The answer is 1h21m49s
